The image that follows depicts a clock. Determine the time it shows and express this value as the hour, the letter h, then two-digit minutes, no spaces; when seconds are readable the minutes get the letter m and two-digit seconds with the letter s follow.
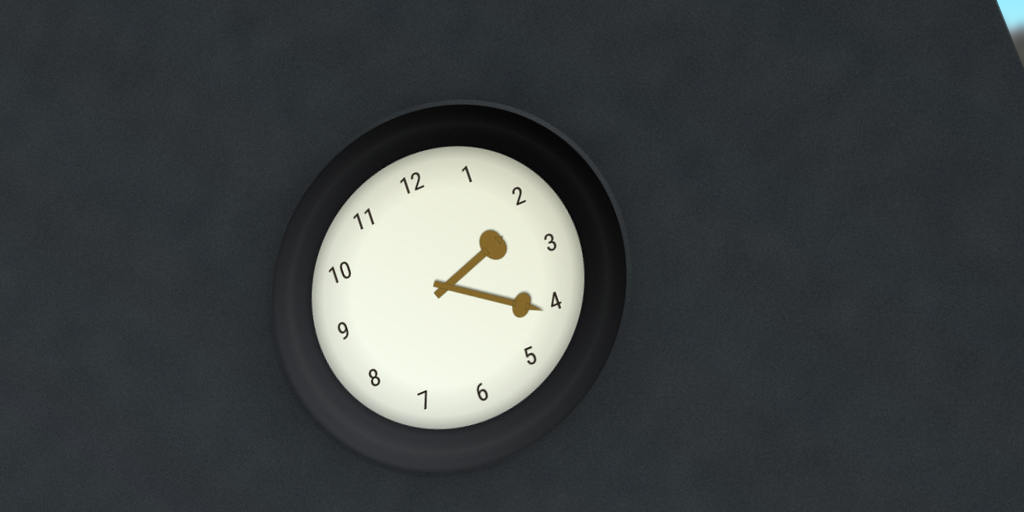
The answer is 2h21
